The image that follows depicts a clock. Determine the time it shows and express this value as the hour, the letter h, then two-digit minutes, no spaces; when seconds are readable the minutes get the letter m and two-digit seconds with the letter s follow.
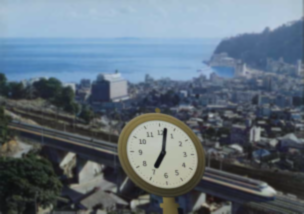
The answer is 7h02
